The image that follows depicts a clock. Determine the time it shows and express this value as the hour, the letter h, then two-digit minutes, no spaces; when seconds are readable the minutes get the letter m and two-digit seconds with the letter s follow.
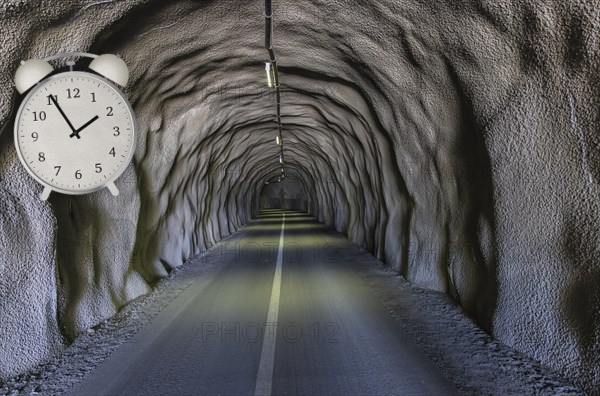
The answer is 1h55
